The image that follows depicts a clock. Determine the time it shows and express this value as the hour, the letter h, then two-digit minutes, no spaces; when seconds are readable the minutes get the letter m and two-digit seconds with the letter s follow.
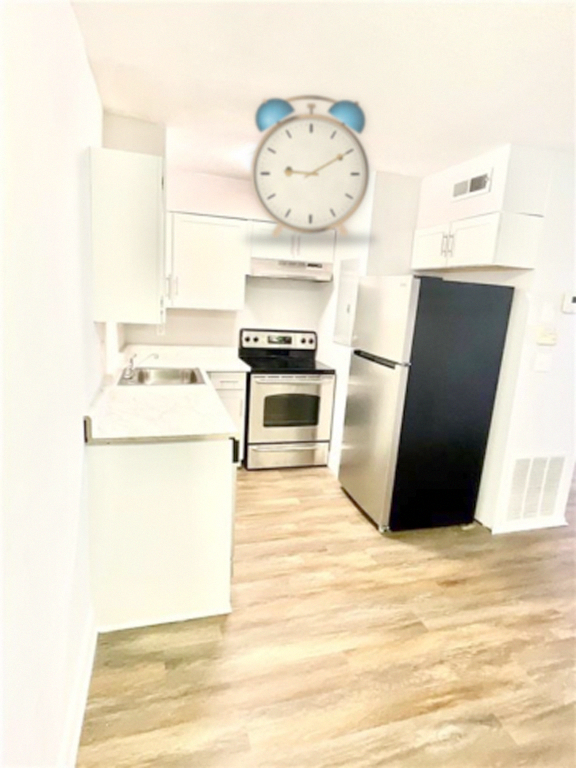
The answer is 9h10
